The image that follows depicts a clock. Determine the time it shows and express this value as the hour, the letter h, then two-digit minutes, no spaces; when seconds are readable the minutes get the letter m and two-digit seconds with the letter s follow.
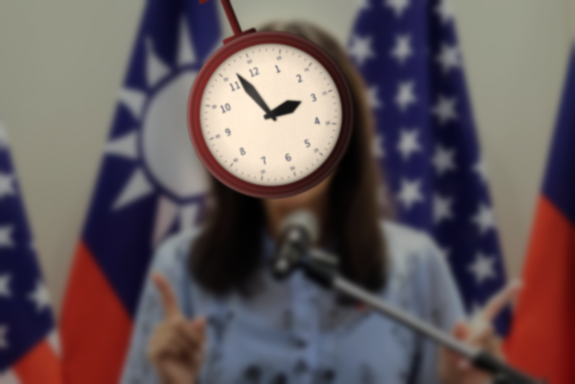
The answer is 2h57
